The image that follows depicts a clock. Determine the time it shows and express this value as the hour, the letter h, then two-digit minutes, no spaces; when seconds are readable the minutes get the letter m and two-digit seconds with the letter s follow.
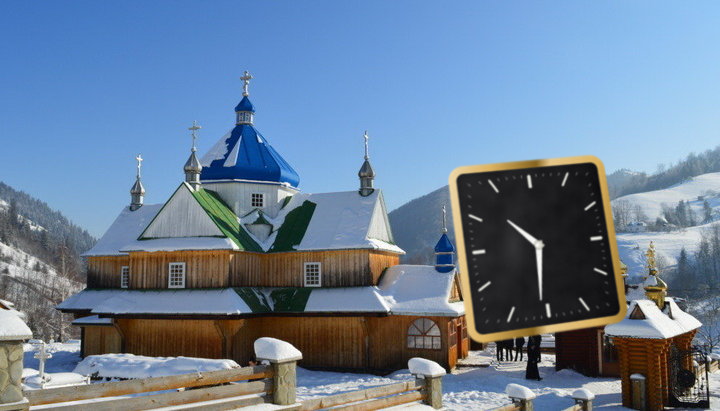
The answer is 10h31
